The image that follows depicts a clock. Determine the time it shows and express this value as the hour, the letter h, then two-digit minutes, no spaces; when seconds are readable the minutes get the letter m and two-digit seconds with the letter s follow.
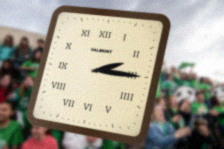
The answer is 2h15
